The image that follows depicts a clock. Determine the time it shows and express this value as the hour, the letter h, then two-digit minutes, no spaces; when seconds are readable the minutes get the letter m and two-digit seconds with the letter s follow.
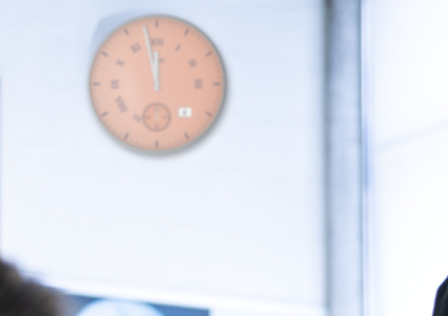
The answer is 11h58
